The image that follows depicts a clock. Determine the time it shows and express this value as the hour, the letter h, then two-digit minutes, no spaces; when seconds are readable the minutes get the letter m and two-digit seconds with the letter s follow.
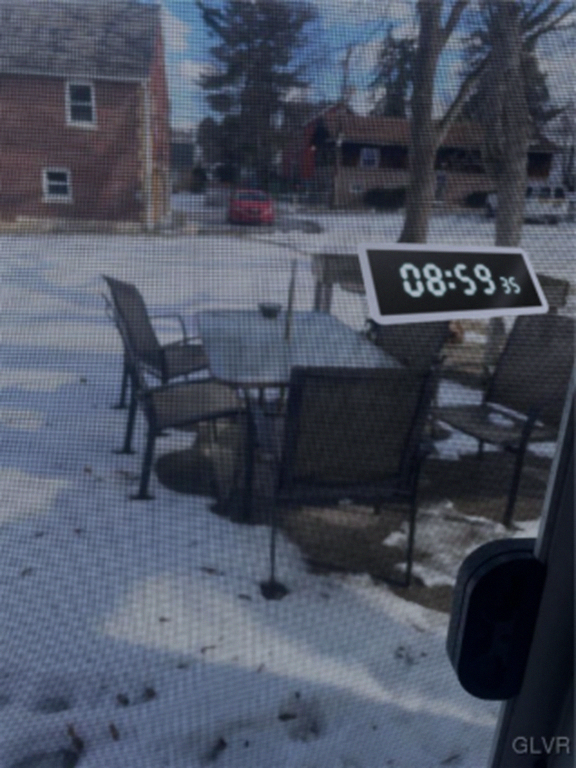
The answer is 8h59m35s
